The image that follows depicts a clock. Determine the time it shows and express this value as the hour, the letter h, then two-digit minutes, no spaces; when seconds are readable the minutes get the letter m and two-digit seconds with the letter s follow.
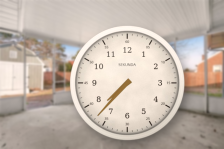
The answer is 7h37
